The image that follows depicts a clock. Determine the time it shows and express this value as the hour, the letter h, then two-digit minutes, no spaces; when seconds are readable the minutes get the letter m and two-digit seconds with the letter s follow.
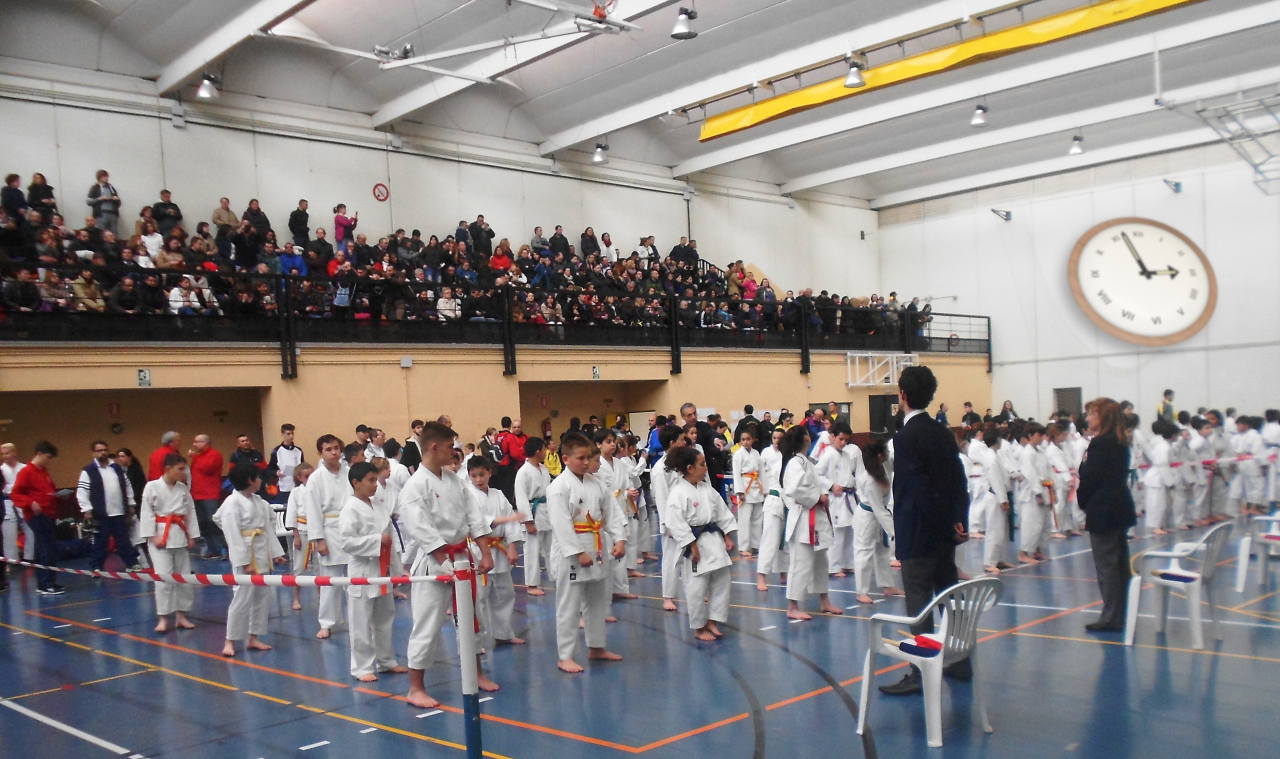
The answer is 2h57
